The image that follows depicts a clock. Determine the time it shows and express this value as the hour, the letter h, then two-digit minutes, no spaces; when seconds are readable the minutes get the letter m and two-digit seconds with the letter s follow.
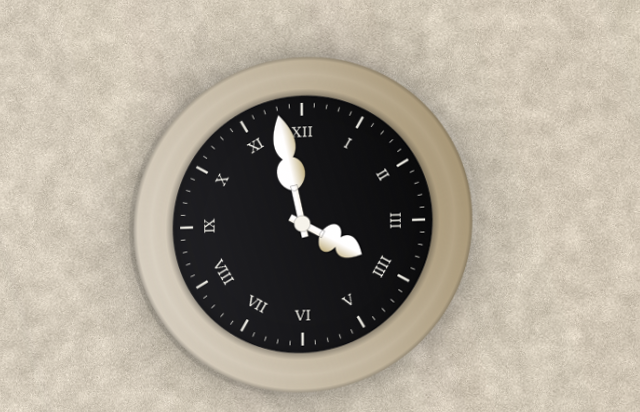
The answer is 3h58
